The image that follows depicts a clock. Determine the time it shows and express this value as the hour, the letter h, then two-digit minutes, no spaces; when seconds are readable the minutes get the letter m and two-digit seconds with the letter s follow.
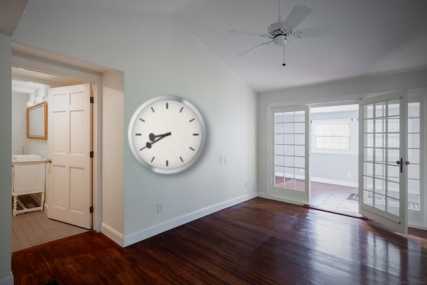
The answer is 8h40
